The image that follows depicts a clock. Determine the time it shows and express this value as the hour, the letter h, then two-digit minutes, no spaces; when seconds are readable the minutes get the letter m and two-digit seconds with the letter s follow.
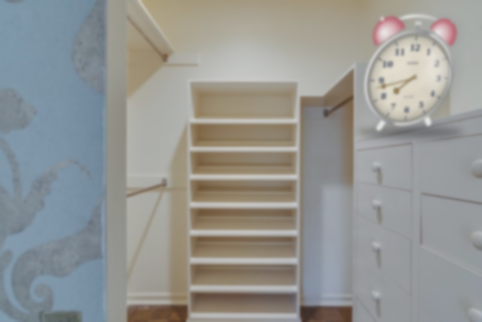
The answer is 7h43
